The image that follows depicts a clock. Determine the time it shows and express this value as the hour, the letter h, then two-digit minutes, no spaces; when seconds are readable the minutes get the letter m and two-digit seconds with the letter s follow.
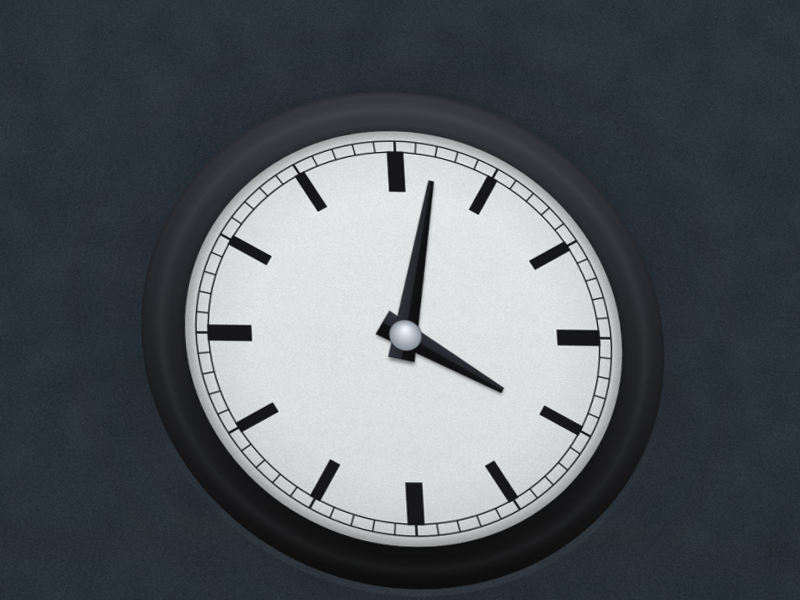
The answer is 4h02
